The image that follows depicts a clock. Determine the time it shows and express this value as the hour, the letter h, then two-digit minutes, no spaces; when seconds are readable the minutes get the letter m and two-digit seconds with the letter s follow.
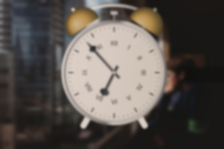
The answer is 6h53
